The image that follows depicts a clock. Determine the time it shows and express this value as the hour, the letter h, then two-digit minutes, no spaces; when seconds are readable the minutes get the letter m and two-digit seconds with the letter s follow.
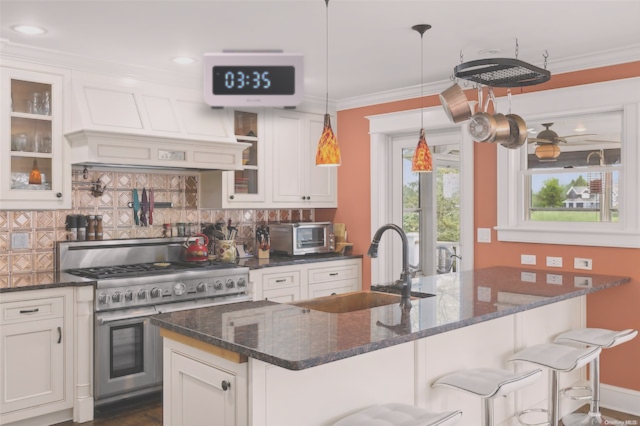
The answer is 3h35
